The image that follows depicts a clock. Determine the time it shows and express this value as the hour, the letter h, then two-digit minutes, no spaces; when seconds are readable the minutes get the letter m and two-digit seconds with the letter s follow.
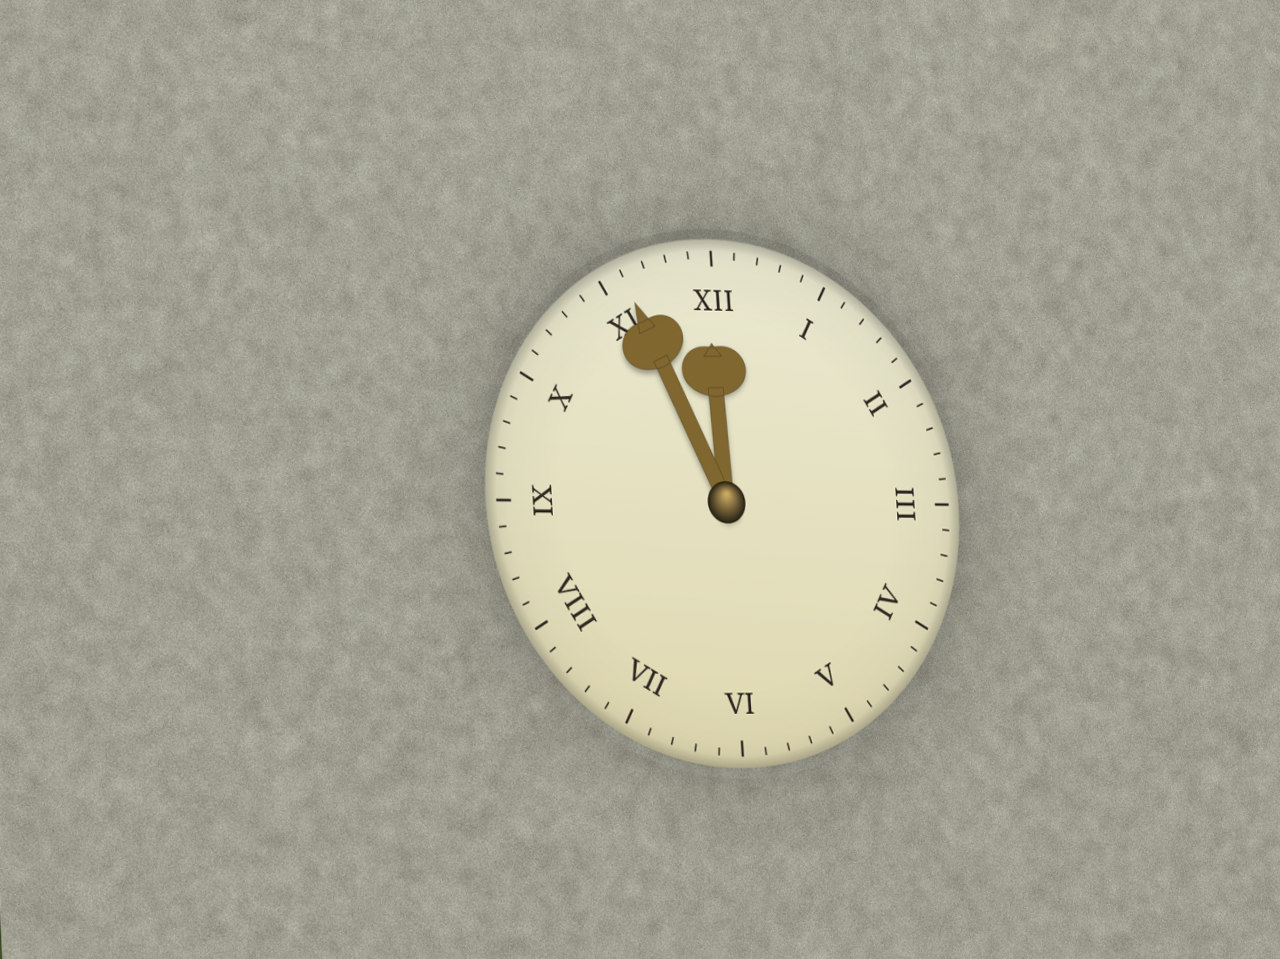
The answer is 11h56
